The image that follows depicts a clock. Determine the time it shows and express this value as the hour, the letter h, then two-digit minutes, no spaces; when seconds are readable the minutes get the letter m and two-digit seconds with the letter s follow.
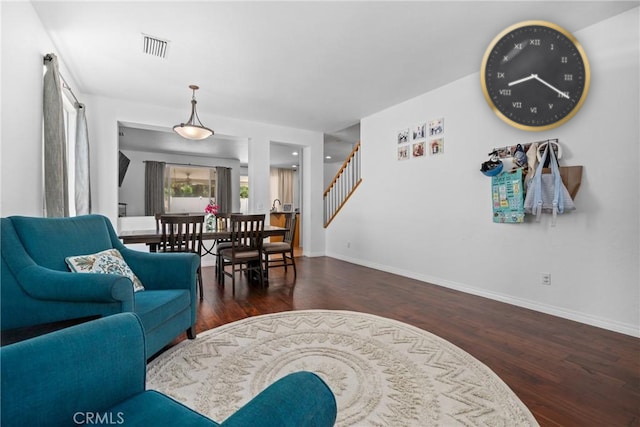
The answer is 8h20
